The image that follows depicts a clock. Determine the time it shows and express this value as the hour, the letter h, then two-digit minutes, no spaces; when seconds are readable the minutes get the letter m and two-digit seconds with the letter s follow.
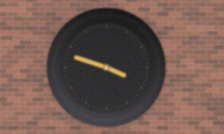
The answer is 3h48
